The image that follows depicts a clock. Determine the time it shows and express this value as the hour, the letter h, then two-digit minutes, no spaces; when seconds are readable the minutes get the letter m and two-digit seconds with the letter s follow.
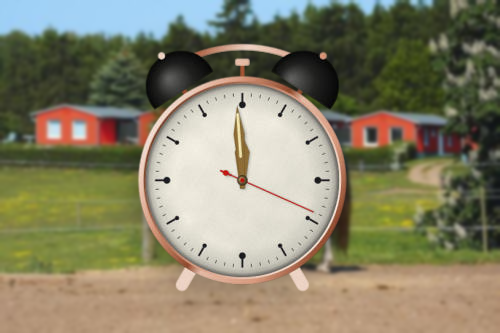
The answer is 11h59m19s
